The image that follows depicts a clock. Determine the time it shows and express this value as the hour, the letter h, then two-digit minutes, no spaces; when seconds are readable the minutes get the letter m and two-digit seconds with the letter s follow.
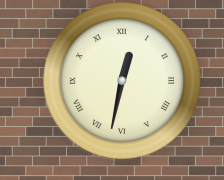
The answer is 12h32
